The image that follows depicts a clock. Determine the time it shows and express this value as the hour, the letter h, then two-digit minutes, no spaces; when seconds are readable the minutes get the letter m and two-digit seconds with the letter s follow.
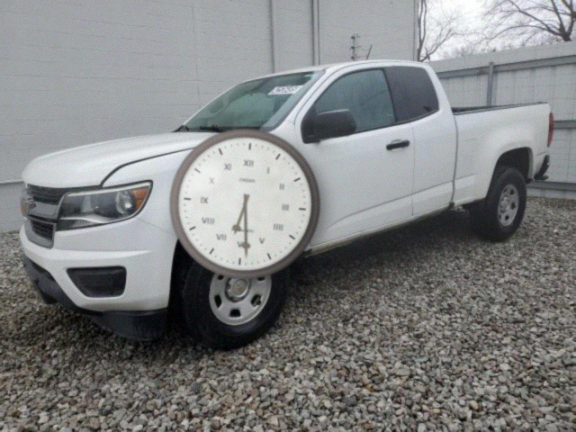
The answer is 6h29
